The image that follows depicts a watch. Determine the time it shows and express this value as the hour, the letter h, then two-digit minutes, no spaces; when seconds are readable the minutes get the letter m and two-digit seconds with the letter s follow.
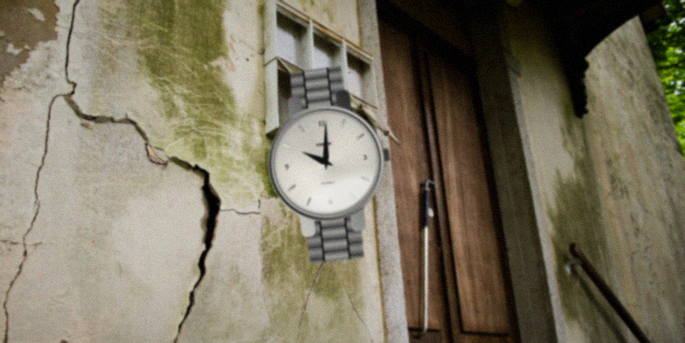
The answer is 10h01
